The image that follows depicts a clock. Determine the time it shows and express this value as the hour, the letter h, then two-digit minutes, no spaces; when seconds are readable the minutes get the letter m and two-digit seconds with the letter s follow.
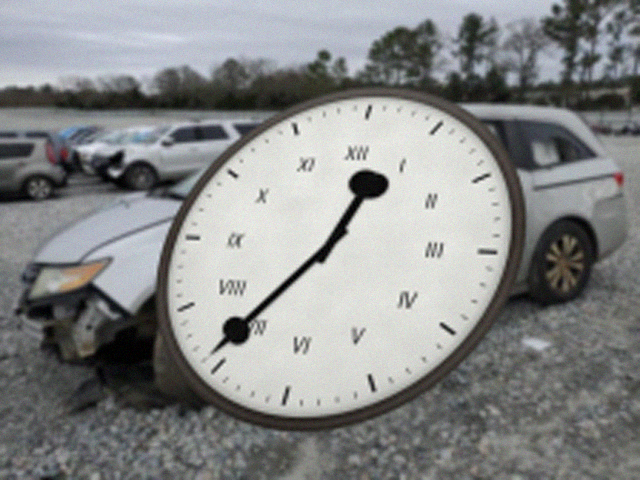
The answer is 12h36
